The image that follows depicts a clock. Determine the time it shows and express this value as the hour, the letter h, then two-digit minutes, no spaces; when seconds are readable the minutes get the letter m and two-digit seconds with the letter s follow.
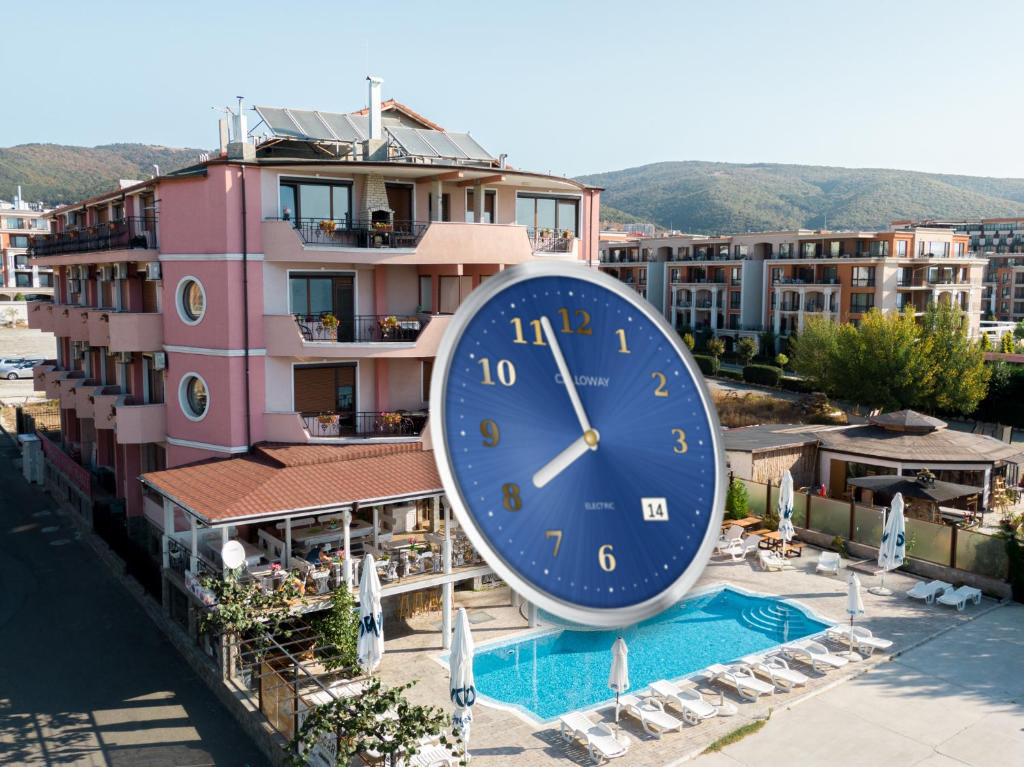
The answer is 7h57
